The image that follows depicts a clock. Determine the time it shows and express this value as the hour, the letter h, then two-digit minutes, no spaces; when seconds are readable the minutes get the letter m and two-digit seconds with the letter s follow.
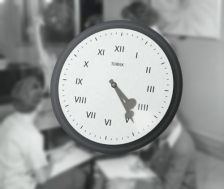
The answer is 4h24
